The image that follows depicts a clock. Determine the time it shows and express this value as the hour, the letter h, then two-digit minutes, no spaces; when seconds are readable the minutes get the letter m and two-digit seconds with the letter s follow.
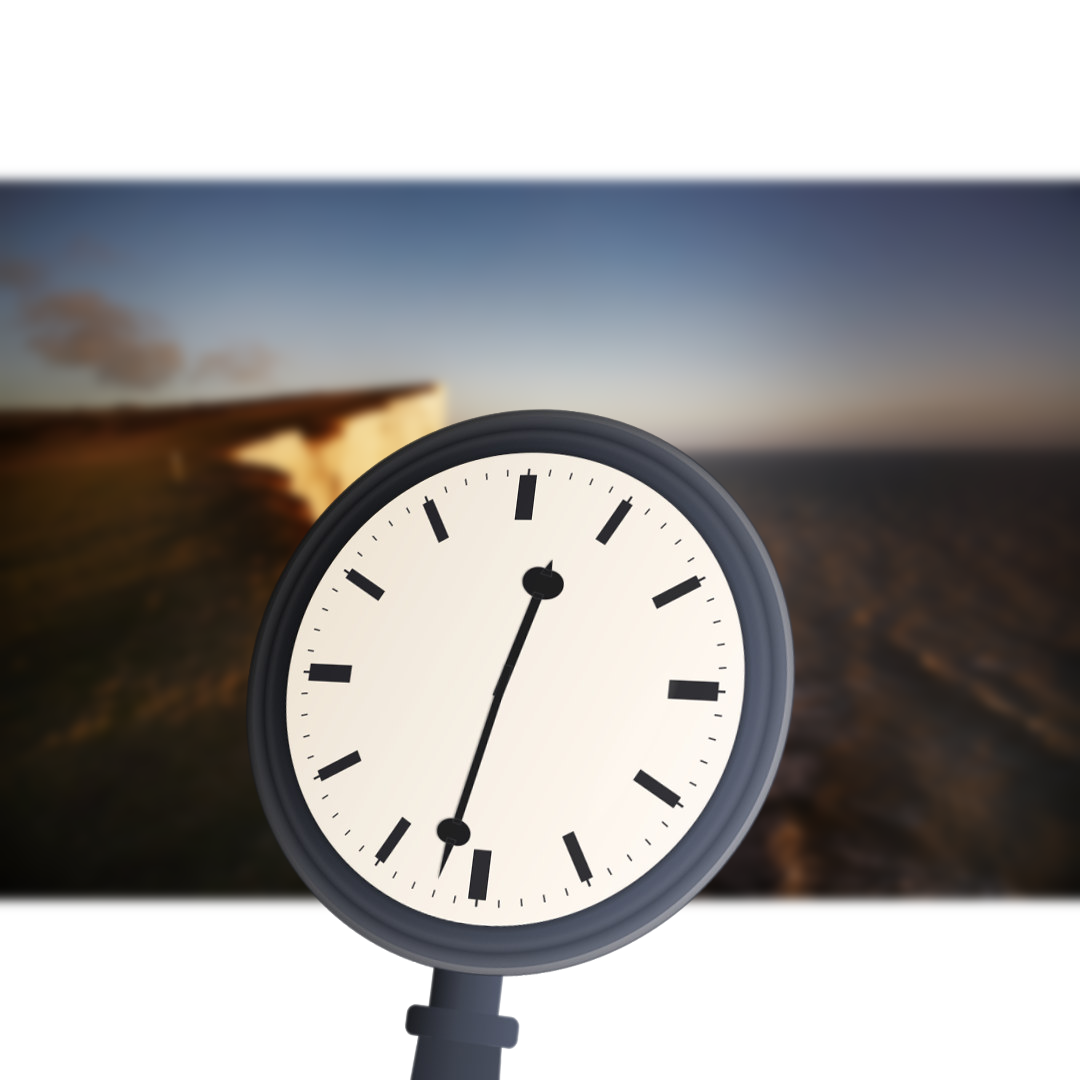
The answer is 12h32
